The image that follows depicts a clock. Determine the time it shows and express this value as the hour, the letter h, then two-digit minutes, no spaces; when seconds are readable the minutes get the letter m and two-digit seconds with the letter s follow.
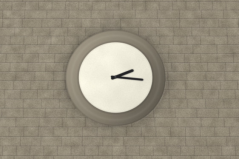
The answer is 2h16
